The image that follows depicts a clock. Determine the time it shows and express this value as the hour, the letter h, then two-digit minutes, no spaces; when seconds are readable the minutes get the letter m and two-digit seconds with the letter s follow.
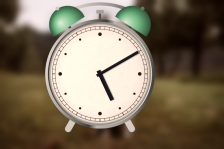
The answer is 5h10
